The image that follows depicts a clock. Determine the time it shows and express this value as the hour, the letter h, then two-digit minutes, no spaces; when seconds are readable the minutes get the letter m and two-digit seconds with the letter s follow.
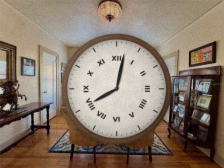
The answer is 8h02
